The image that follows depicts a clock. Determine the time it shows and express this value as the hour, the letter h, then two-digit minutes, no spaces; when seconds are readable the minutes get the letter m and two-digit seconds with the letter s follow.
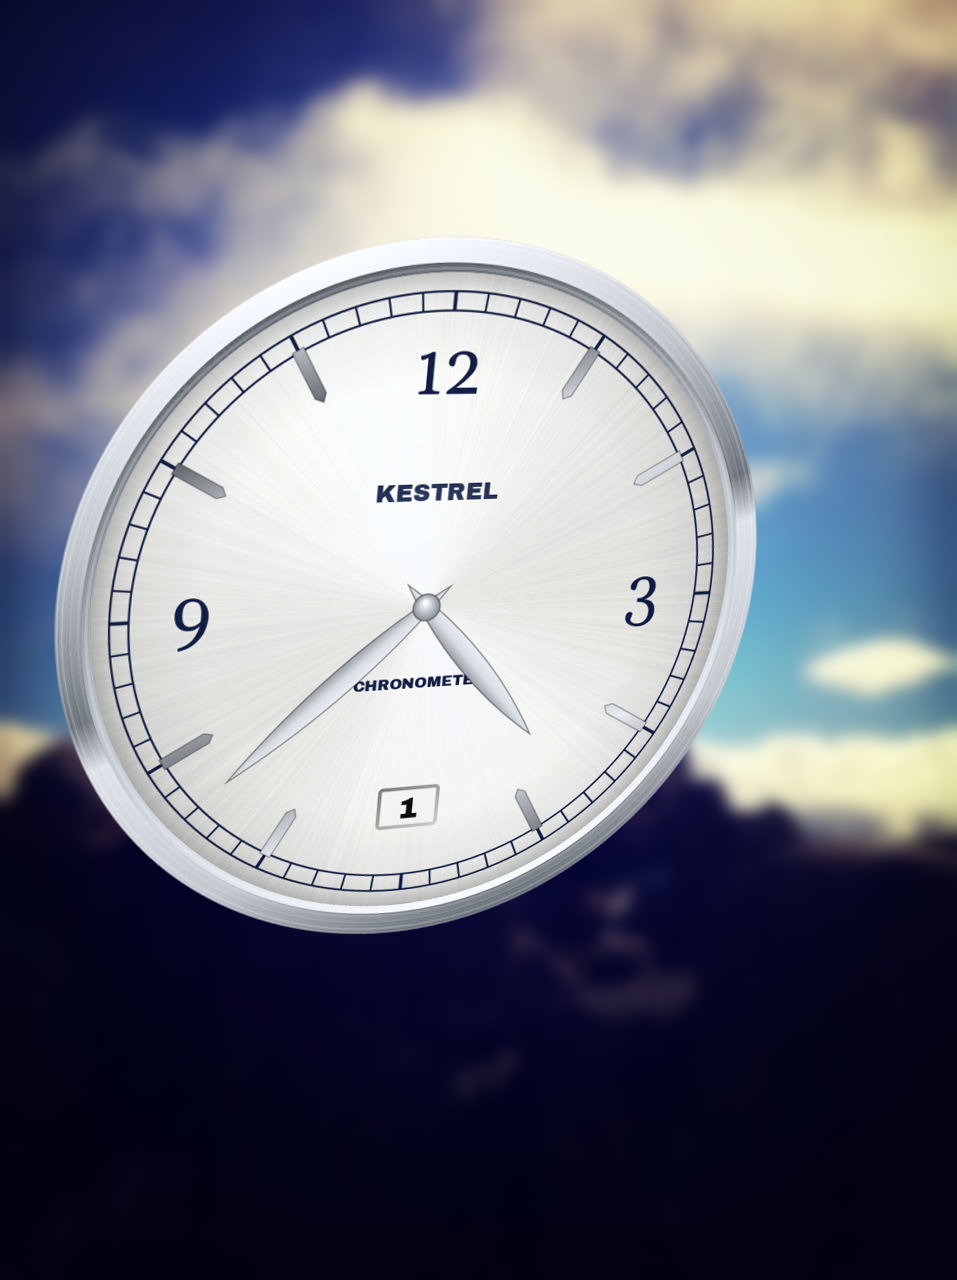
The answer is 4h38
